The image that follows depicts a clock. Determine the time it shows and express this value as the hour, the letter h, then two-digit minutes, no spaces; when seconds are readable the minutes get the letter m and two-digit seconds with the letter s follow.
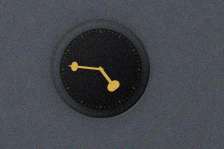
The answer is 4h46
